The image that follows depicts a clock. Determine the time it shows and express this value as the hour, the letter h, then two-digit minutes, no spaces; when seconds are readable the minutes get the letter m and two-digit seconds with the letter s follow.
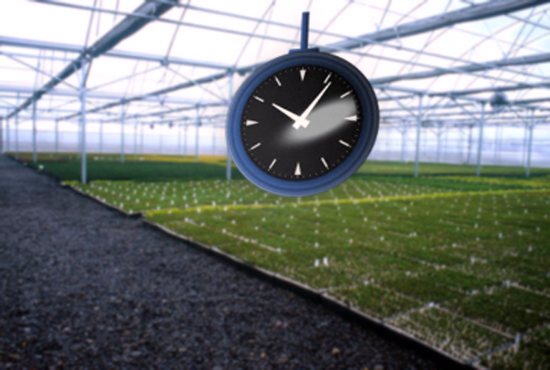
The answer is 10h06
